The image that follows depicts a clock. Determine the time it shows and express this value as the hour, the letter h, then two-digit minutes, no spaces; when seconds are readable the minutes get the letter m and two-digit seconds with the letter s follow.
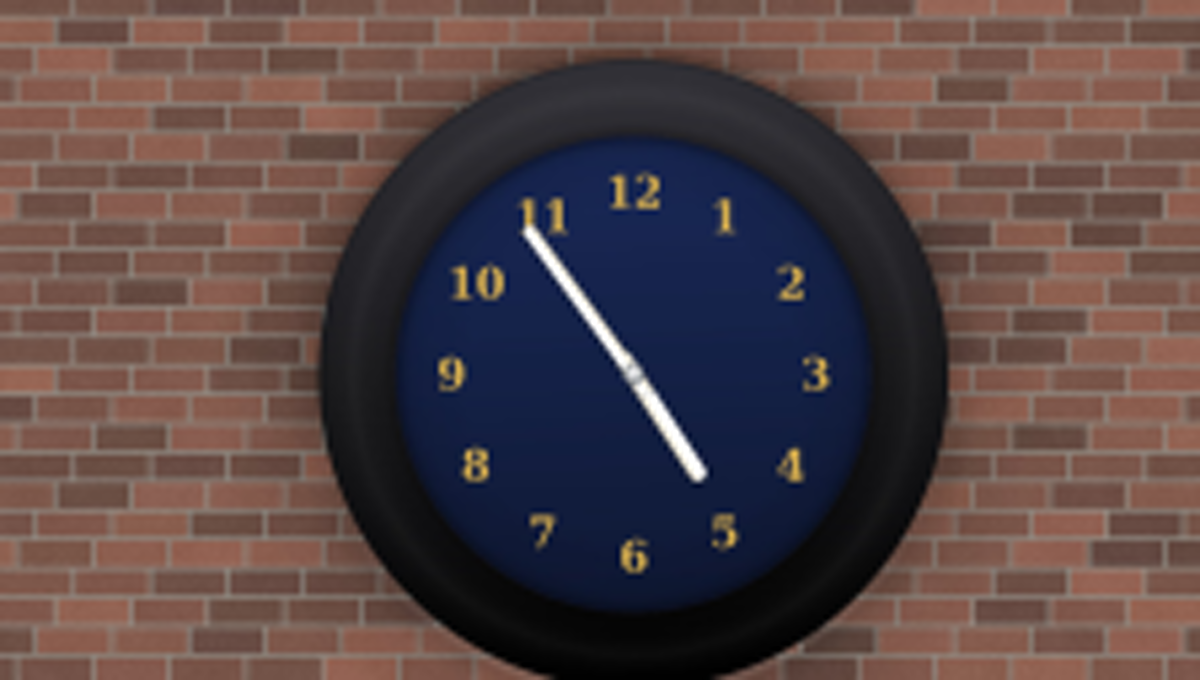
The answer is 4h54
